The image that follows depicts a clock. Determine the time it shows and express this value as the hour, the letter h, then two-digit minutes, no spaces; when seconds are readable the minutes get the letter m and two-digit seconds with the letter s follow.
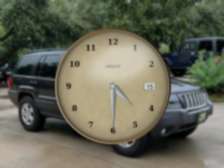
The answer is 4h30
